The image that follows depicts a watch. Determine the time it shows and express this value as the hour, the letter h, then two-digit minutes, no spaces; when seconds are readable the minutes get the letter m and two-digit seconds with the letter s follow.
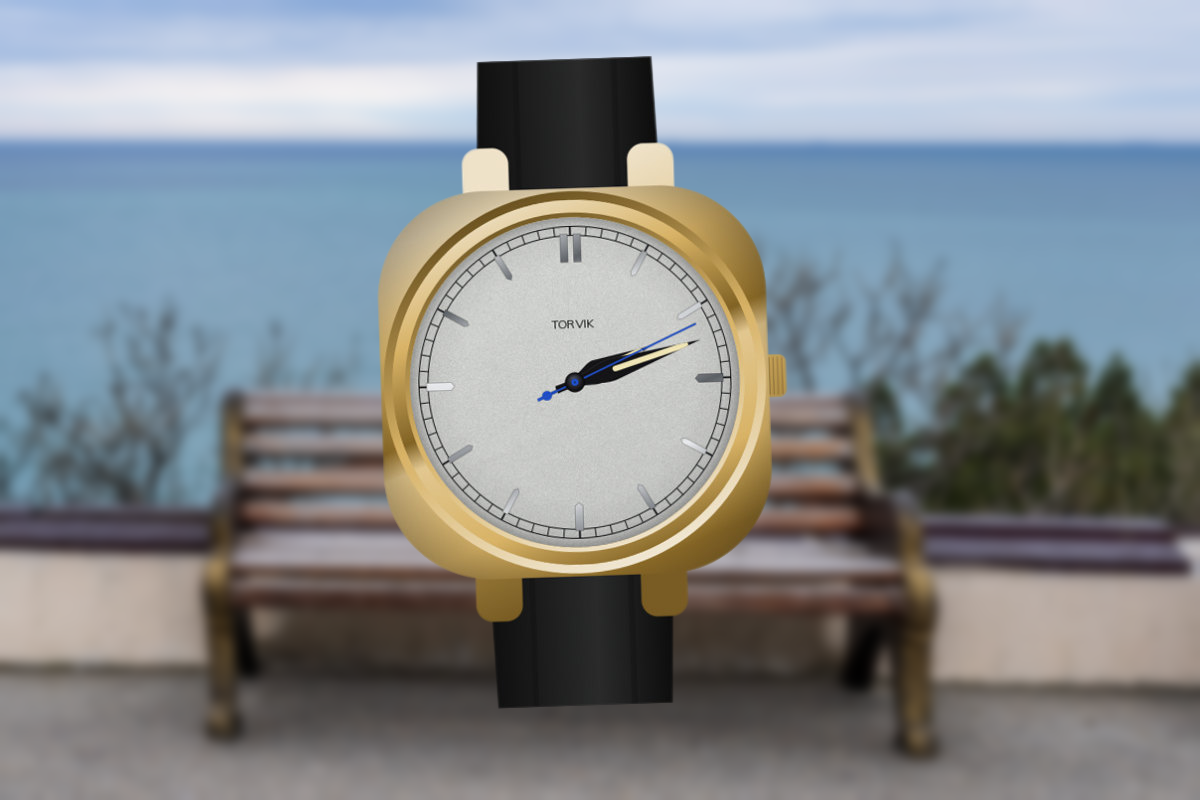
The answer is 2h12m11s
